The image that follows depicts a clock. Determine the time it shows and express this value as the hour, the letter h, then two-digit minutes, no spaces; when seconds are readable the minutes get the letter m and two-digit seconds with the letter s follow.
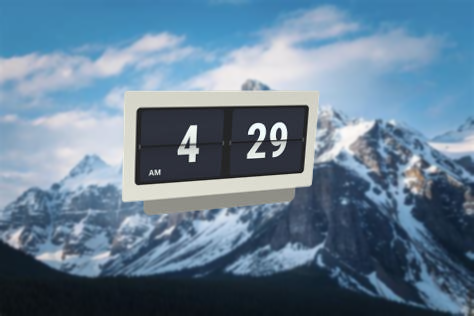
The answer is 4h29
